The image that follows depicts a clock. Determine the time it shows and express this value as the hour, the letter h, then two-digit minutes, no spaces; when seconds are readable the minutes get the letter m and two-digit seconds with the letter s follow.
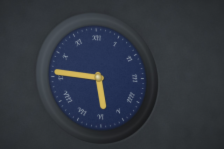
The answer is 5h46
